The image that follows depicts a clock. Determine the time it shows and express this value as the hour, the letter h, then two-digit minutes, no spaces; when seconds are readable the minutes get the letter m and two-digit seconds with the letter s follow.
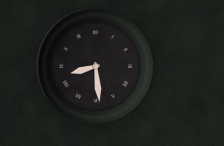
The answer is 8h29
